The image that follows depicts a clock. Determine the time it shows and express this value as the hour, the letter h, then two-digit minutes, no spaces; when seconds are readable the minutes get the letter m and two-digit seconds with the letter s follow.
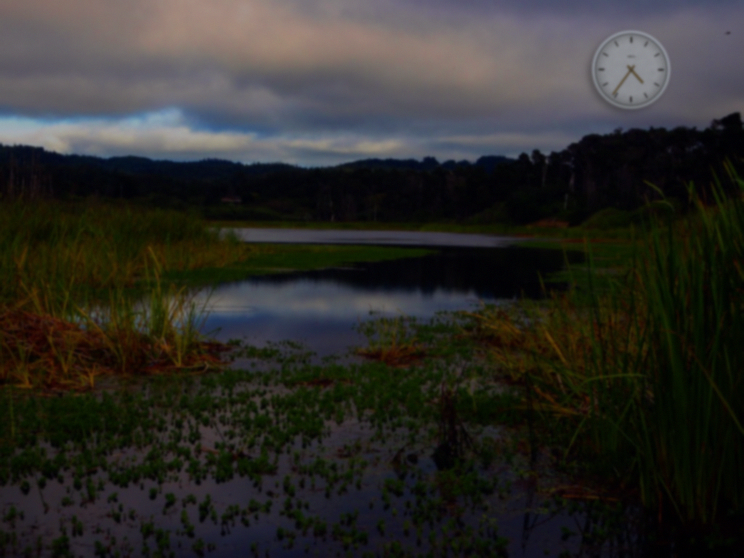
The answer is 4h36
